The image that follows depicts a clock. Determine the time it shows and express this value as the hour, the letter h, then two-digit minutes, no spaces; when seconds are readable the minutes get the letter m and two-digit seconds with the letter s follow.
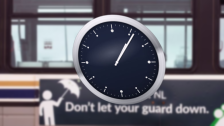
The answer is 1h06
